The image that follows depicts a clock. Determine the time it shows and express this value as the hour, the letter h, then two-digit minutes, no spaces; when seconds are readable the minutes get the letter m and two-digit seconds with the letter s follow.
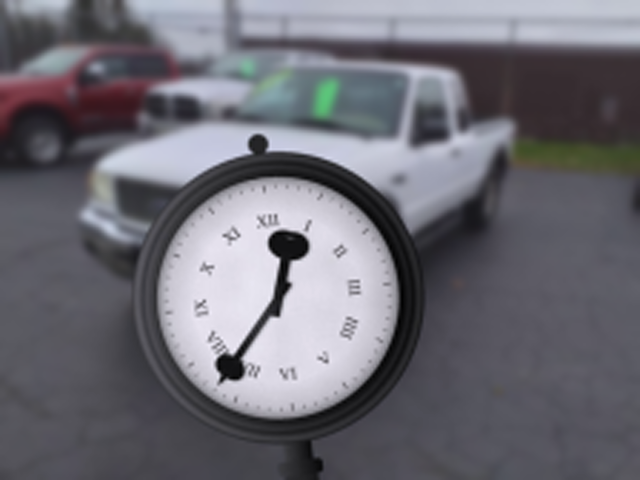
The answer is 12h37
